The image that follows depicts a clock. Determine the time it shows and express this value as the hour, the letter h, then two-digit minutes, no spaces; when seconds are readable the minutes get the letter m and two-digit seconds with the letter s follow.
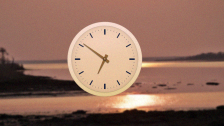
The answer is 6h51
